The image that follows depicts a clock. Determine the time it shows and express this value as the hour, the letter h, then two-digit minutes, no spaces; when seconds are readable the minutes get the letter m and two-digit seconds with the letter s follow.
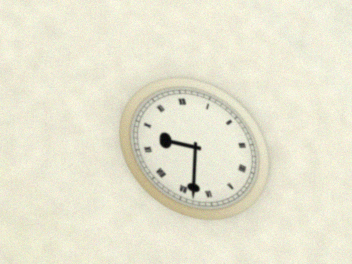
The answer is 9h33
